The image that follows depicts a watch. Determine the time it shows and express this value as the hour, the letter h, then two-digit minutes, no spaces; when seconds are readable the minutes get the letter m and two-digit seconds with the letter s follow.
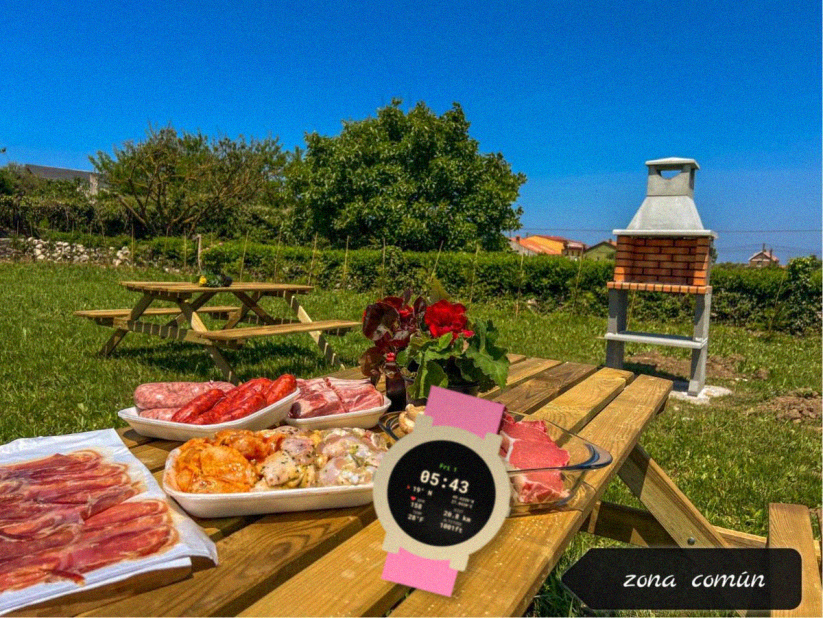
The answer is 5h43
